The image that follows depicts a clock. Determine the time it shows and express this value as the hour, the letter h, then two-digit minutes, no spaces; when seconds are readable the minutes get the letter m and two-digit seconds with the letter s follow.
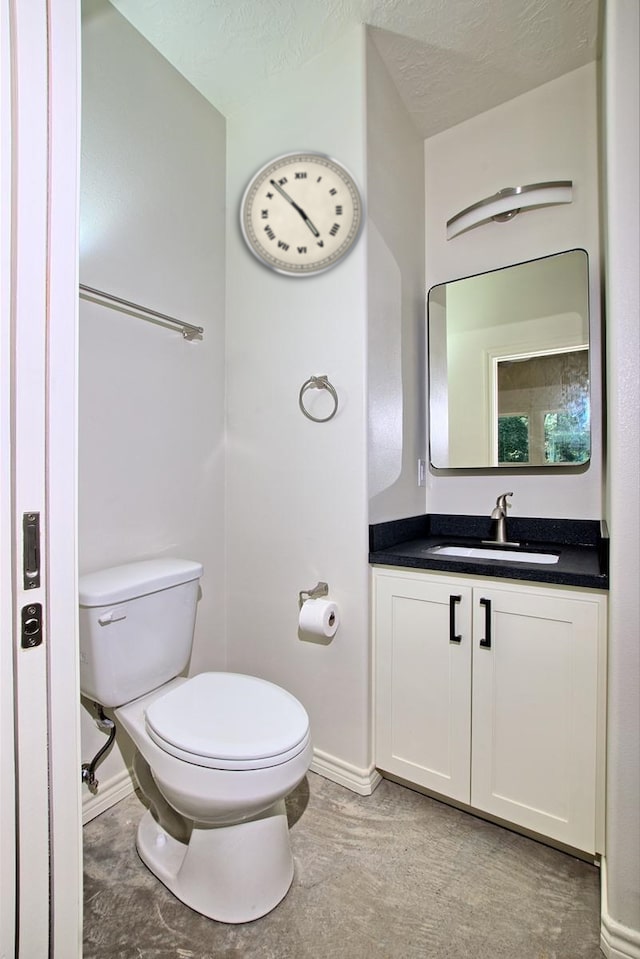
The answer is 4h53
